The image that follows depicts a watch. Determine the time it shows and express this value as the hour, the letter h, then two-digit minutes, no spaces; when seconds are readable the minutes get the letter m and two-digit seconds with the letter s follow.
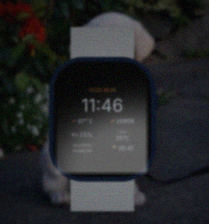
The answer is 11h46
